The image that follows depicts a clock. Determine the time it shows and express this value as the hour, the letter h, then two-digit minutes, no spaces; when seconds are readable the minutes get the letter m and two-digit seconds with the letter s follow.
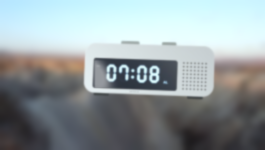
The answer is 7h08
